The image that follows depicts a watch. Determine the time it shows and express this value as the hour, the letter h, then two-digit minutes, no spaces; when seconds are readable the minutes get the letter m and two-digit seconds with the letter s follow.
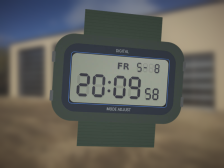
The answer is 20h09m58s
